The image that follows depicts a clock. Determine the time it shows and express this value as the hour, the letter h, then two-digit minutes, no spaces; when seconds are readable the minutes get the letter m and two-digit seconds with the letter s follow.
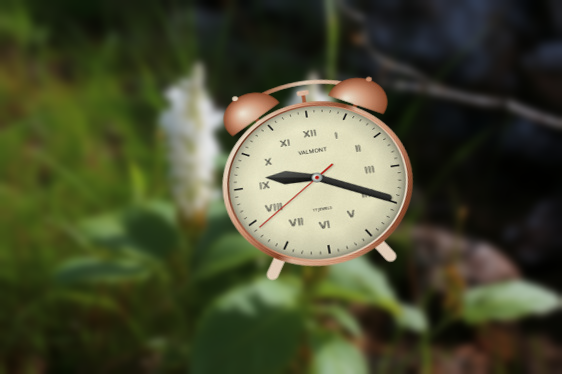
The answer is 9h19m39s
